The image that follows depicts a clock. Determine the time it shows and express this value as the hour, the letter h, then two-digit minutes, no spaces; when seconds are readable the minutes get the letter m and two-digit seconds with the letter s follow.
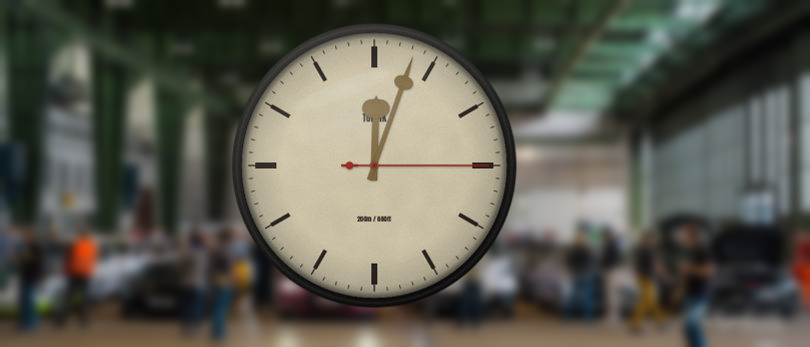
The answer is 12h03m15s
